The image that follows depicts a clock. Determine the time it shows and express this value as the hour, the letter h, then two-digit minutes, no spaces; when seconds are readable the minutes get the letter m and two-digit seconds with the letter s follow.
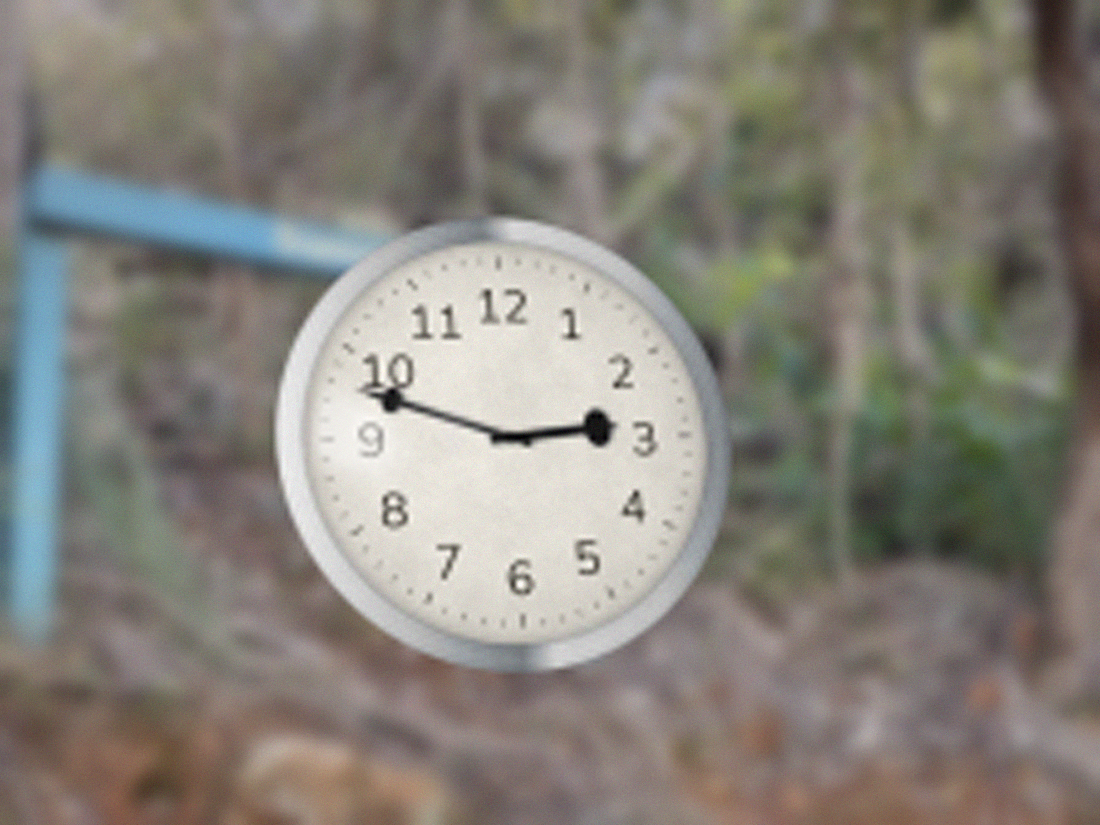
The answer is 2h48
